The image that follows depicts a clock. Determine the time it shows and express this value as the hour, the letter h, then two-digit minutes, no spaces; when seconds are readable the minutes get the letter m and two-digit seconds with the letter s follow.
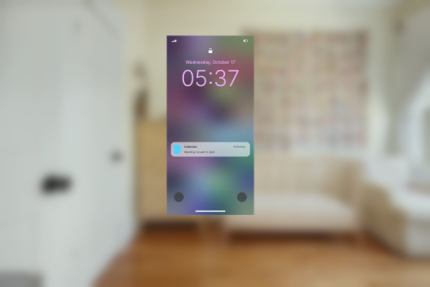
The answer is 5h37
